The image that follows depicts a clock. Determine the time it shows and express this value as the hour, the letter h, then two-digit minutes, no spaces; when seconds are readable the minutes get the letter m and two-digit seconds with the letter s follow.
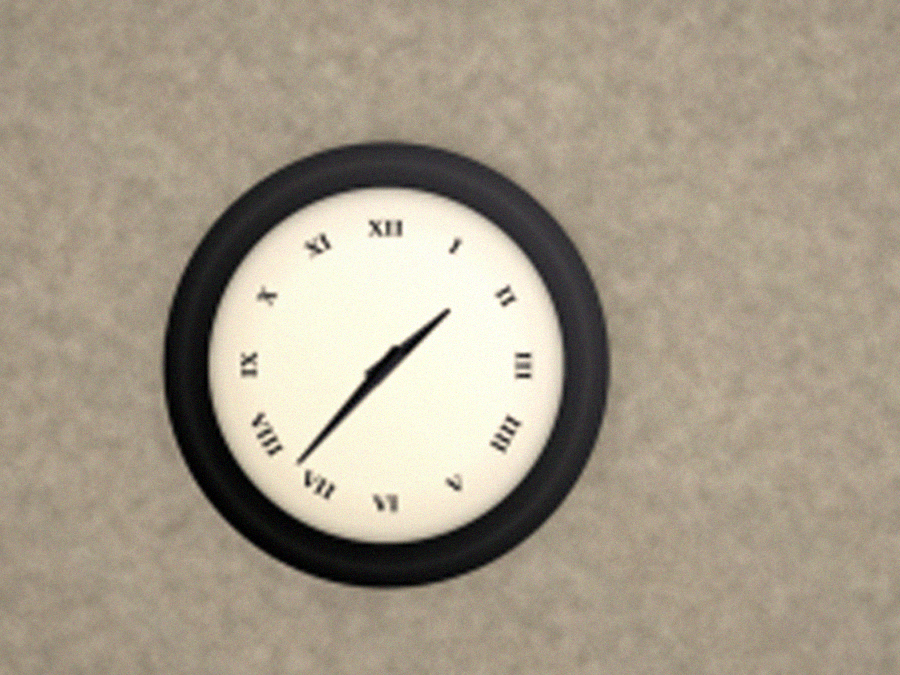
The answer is 1h37
